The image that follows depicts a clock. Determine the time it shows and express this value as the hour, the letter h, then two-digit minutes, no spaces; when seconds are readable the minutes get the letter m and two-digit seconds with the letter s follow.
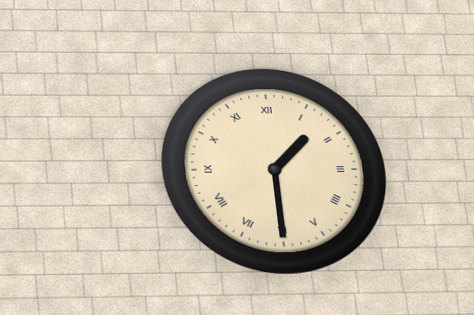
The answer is 1h30
